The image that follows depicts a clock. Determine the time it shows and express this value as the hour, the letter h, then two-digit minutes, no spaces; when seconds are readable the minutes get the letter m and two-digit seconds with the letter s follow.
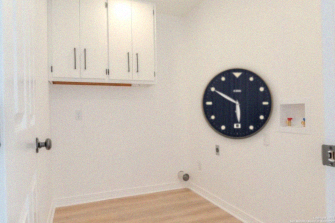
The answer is 5h50
